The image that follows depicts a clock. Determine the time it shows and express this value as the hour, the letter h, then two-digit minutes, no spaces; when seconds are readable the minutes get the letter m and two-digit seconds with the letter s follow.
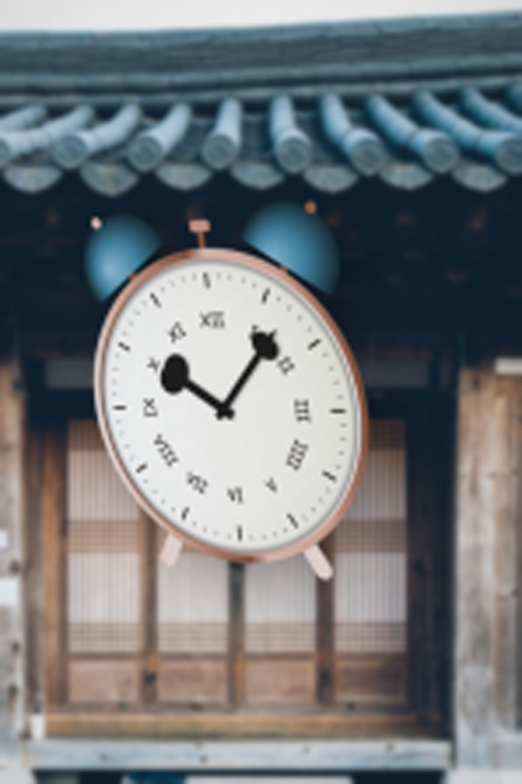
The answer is 10h07
